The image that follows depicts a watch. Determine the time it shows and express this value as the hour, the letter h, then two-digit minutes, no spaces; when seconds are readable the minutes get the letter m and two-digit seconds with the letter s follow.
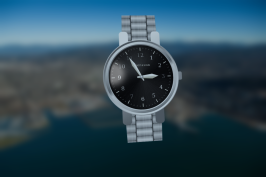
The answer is 2h55
